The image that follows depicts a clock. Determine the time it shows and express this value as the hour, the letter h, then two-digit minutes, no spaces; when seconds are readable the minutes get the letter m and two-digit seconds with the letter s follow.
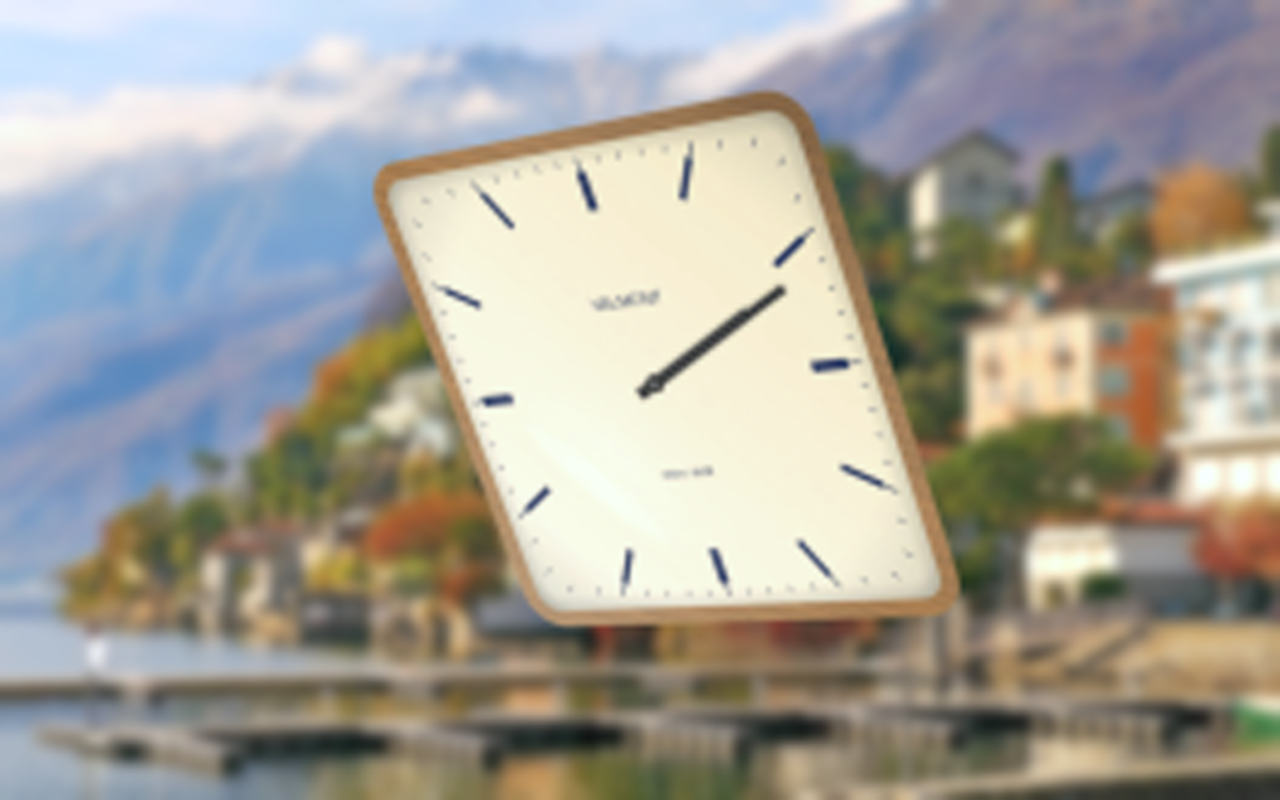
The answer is 2h11
